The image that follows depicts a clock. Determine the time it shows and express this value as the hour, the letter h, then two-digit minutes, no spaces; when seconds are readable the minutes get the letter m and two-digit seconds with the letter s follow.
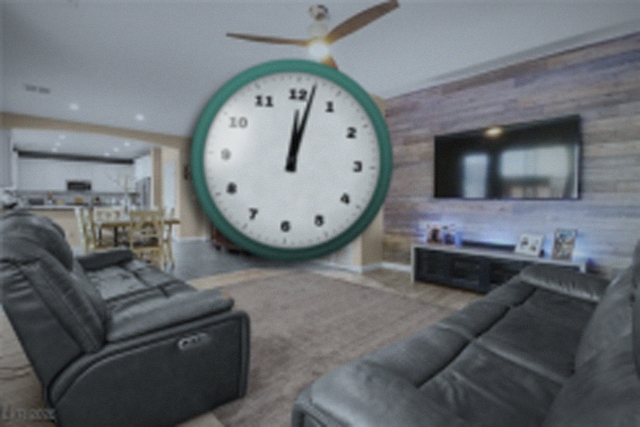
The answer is 12h02
